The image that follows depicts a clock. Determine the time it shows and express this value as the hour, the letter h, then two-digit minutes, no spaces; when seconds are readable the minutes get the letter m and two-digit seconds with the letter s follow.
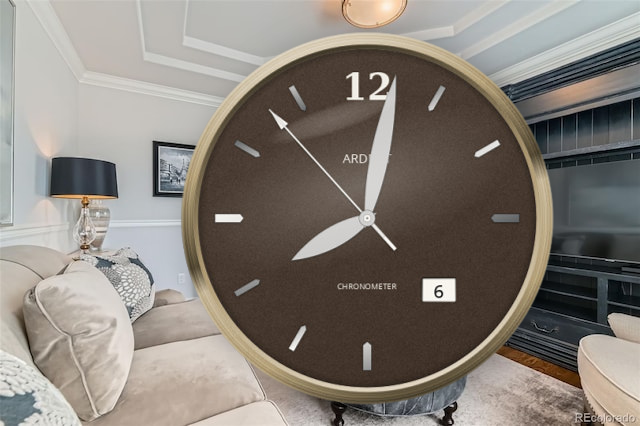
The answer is 8h01m53s
